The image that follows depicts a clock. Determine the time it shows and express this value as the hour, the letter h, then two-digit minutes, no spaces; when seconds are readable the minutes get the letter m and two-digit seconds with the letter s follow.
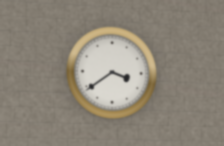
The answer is 3h39
